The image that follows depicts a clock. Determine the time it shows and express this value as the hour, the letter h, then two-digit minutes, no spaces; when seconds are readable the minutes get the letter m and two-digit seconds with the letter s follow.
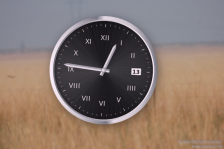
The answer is 12h46
